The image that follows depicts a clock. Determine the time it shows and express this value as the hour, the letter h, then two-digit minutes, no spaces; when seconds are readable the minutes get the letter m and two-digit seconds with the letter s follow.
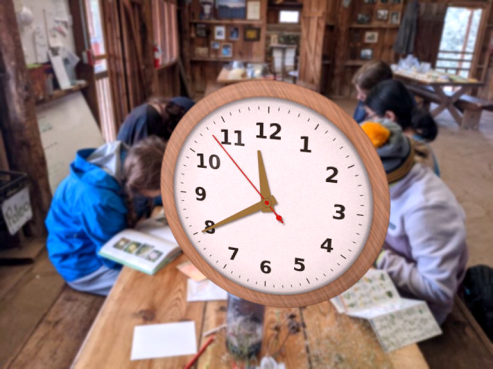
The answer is 11h39m53s
